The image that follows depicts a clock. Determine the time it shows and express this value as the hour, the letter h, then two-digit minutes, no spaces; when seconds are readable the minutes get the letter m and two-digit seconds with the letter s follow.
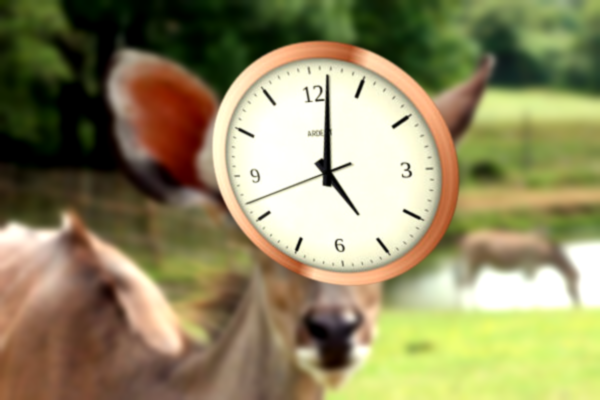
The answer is 5h01m42s
